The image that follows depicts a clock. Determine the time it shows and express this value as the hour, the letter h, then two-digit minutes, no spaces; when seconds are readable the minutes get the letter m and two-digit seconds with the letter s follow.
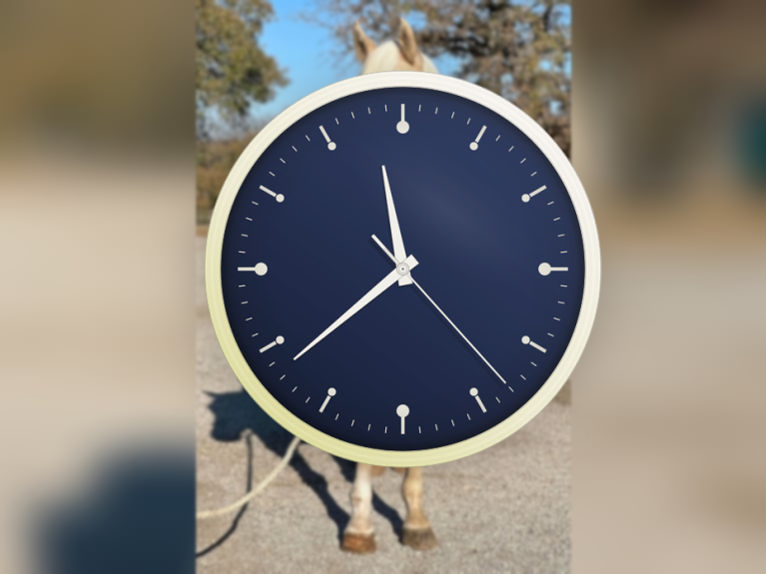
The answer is 11h38m23s
